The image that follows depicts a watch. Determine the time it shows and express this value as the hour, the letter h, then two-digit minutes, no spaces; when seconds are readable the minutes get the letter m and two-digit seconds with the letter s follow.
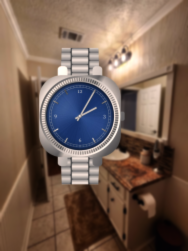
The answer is 2h05
